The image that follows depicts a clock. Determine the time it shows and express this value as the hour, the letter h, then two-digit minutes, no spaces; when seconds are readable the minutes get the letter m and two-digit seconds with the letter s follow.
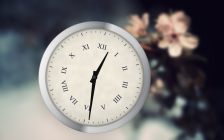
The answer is 12h29
